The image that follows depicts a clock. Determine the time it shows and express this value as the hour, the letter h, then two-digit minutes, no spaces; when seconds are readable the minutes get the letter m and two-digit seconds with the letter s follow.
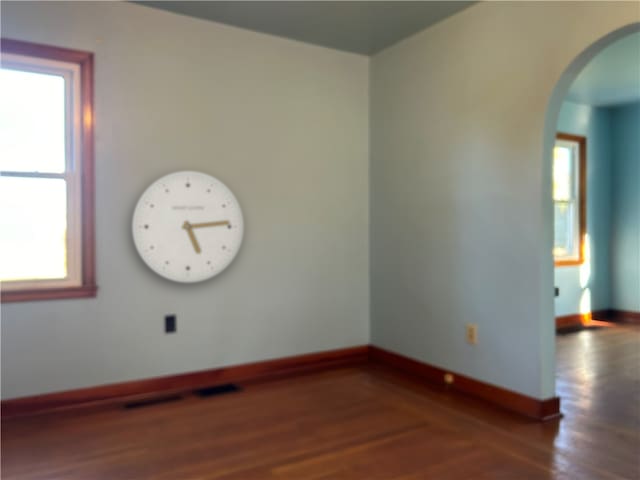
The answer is 5h14
